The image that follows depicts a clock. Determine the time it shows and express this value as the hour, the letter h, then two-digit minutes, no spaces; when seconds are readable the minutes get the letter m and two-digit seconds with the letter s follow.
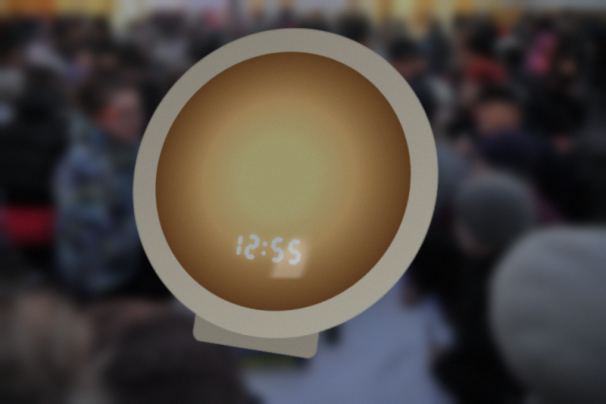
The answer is 12h55
